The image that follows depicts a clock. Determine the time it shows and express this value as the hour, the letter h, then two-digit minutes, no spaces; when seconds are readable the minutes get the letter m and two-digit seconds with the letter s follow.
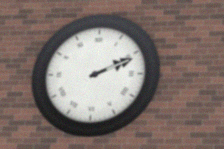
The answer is 2h11
